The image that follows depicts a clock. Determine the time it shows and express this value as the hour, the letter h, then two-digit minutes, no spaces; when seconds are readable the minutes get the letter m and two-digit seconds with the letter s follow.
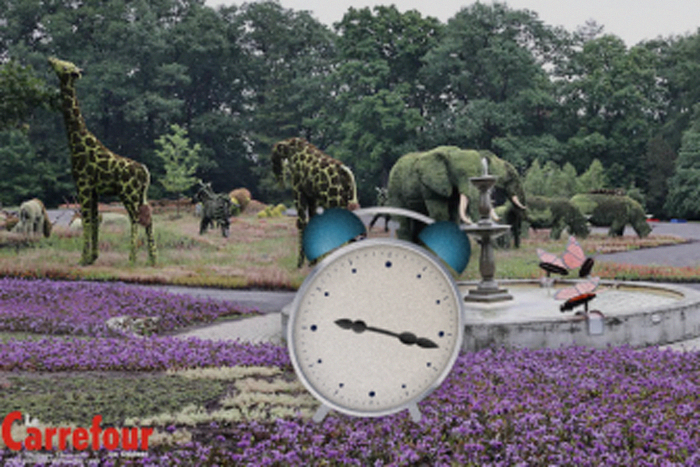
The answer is 9h17
